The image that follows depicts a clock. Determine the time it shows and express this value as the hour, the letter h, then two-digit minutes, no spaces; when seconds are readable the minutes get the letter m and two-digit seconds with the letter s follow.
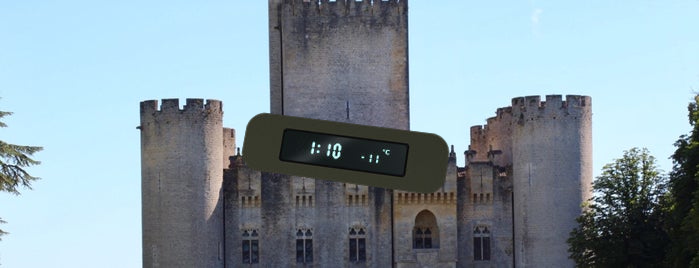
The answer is 1h10
